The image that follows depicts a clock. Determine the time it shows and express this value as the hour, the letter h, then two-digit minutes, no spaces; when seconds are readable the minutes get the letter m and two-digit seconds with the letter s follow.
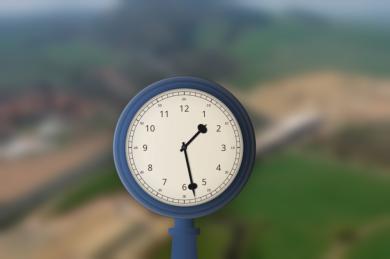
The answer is 1h28
